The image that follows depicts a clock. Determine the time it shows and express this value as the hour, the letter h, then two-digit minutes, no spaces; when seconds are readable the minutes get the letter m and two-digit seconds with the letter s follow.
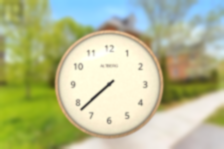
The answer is 7h38
